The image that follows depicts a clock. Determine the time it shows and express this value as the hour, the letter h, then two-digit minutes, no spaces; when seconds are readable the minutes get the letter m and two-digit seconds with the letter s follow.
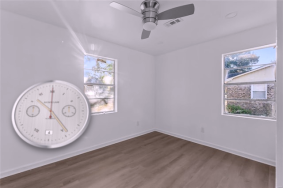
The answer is 10h24
